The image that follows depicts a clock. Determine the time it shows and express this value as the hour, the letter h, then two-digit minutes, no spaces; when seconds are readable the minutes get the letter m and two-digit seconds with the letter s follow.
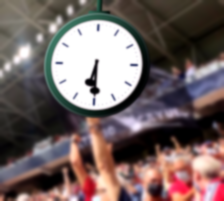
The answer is 6h30
